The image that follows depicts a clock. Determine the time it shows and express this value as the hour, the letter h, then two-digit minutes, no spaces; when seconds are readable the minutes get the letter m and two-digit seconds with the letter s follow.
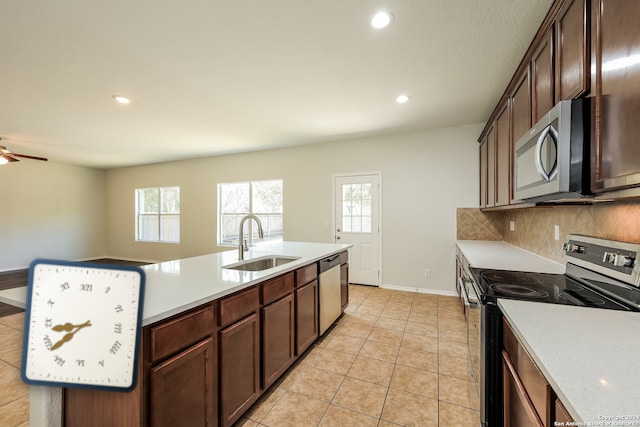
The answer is 8h38
